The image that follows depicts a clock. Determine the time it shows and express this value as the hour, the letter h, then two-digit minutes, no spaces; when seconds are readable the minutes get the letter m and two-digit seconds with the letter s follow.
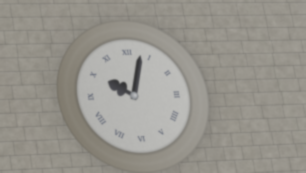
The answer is 10h03
